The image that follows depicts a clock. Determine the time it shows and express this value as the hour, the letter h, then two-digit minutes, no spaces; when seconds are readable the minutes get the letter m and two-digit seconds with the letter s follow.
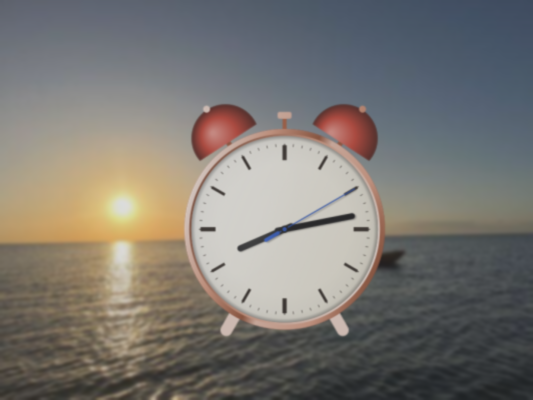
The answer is 8h13m10s
